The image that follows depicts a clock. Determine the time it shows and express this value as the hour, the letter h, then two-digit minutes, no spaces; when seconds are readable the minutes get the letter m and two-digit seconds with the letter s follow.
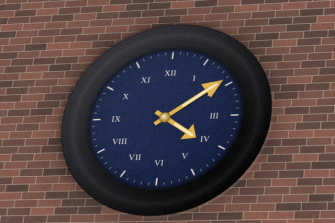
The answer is 4h09
